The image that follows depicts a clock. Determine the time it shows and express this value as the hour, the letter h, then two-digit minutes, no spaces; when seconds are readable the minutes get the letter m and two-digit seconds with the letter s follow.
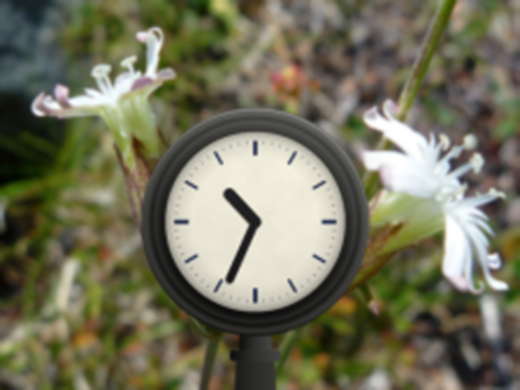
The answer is 10h34
